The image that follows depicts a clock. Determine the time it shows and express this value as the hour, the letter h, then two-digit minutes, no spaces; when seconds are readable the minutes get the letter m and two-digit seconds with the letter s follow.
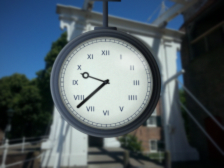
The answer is 9h38
